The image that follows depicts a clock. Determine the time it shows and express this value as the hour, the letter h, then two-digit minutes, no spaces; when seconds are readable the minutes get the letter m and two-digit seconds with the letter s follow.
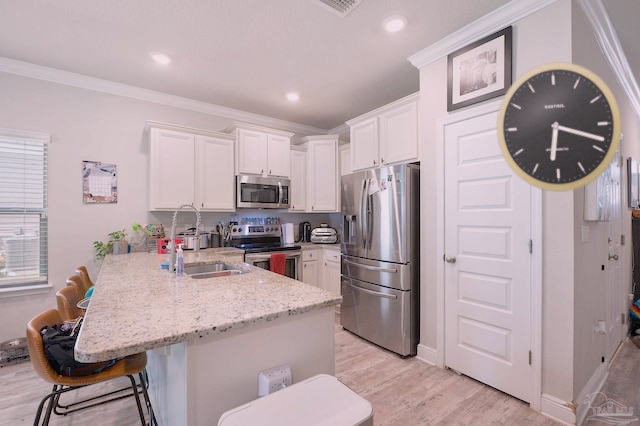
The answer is 6h18
